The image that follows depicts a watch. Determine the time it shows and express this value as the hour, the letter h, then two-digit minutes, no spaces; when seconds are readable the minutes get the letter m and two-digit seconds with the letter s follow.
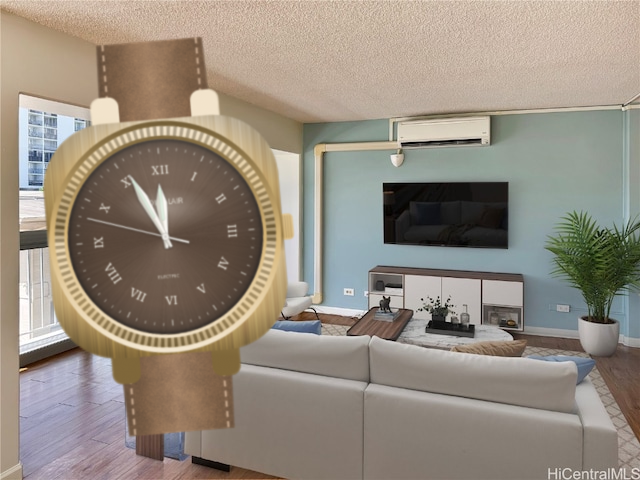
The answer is 11h55m48s
